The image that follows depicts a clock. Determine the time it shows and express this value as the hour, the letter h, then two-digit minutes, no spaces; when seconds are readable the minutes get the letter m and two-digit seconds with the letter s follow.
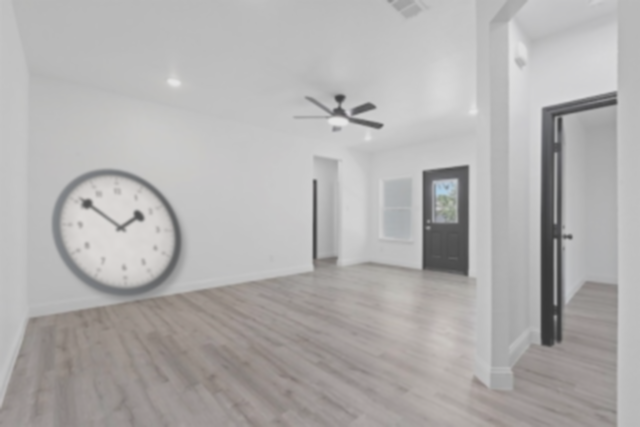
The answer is 1h51
